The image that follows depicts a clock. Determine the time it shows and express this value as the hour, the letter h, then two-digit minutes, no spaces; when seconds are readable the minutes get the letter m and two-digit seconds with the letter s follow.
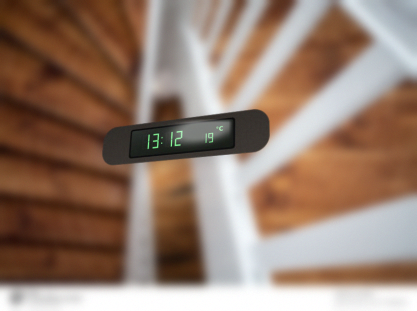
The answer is 13h12
